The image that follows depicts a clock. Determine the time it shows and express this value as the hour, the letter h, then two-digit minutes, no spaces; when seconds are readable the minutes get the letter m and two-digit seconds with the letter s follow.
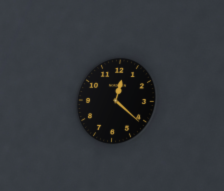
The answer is 12h21
